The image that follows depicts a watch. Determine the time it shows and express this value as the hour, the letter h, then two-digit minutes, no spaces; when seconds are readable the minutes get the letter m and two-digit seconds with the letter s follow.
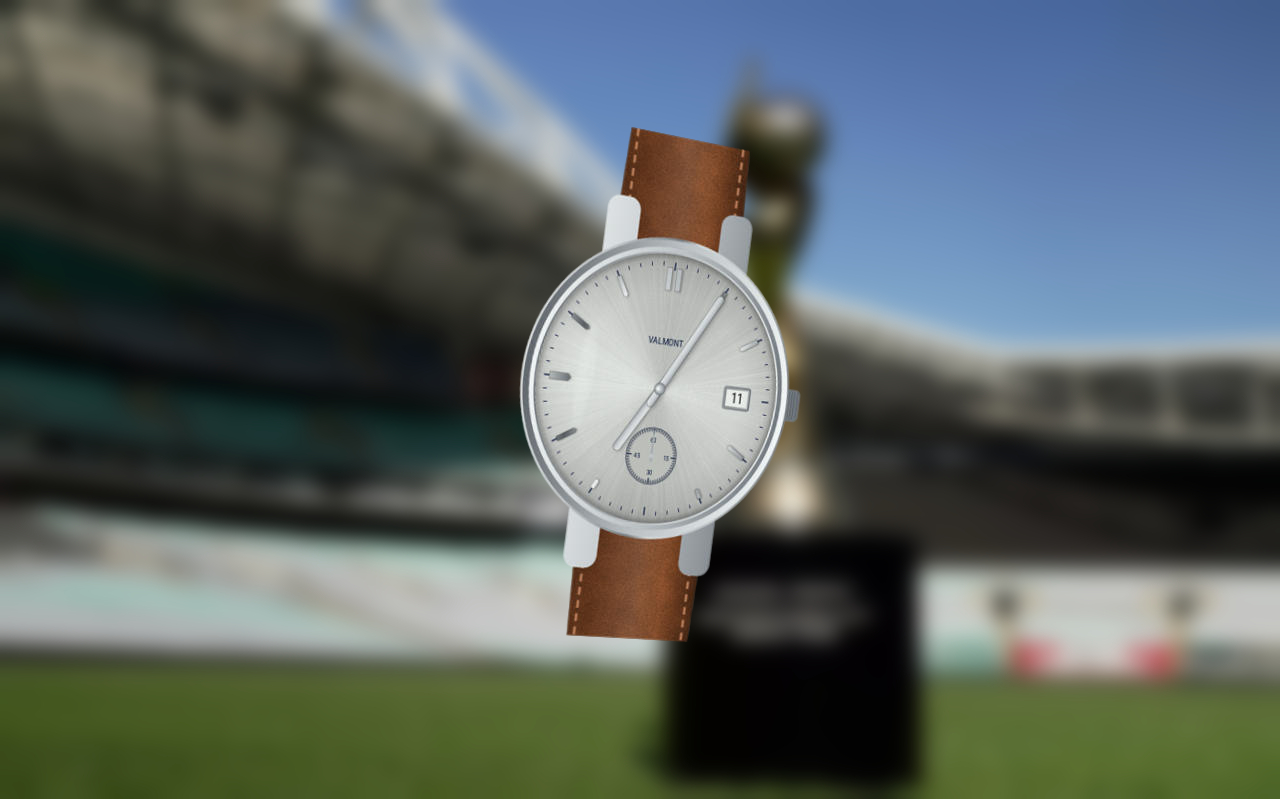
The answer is 7h05
